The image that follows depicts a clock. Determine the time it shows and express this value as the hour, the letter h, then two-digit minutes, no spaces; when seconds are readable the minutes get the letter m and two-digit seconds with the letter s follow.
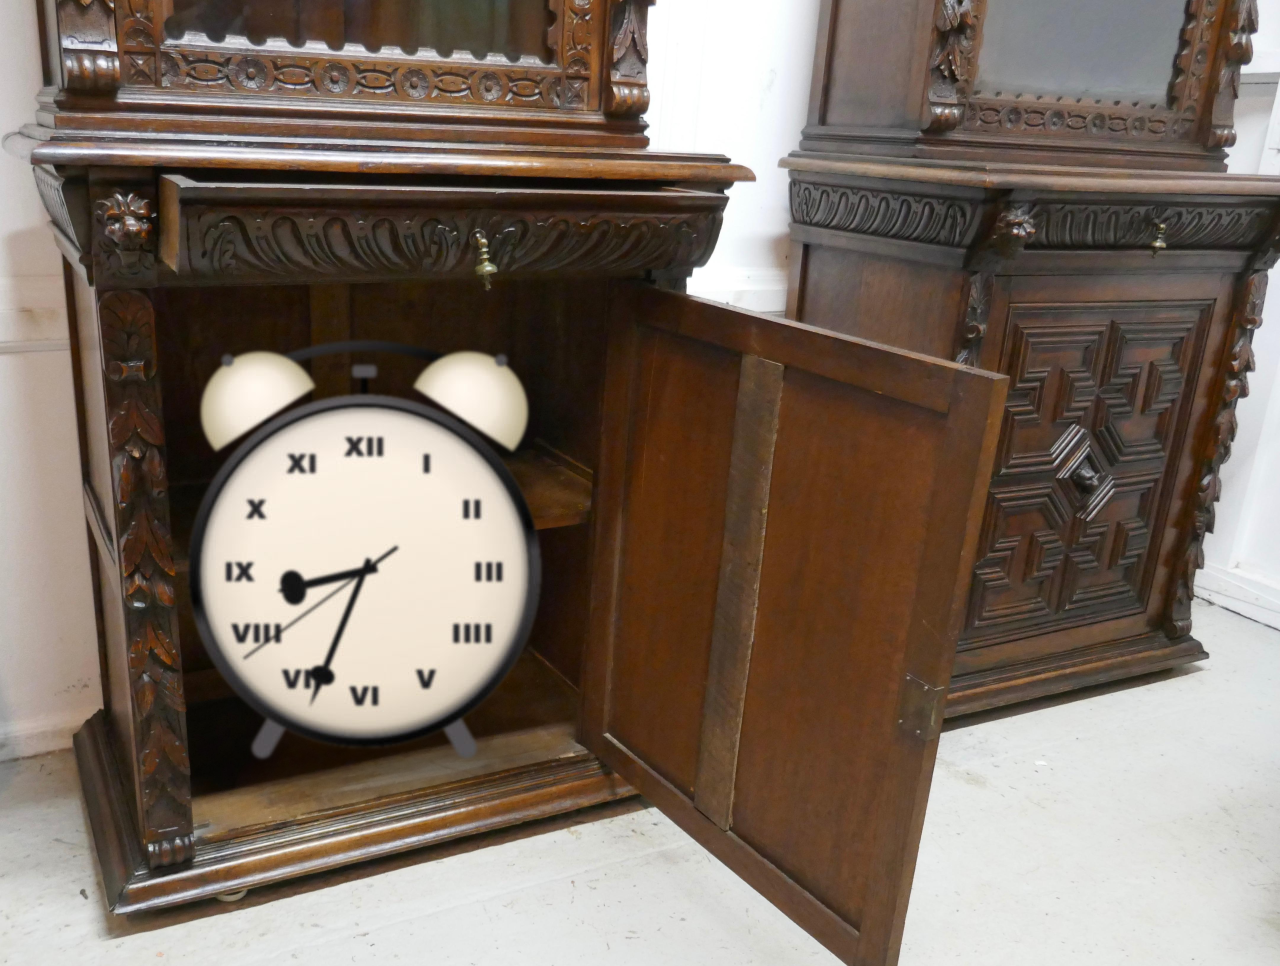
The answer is 8h33m39s
